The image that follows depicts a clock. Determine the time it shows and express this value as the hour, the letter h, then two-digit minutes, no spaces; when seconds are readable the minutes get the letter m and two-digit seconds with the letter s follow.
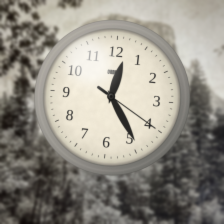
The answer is 12h24m20s
